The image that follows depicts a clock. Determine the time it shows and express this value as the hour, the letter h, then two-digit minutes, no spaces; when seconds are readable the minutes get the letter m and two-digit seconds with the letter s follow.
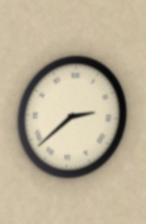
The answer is 2h38
